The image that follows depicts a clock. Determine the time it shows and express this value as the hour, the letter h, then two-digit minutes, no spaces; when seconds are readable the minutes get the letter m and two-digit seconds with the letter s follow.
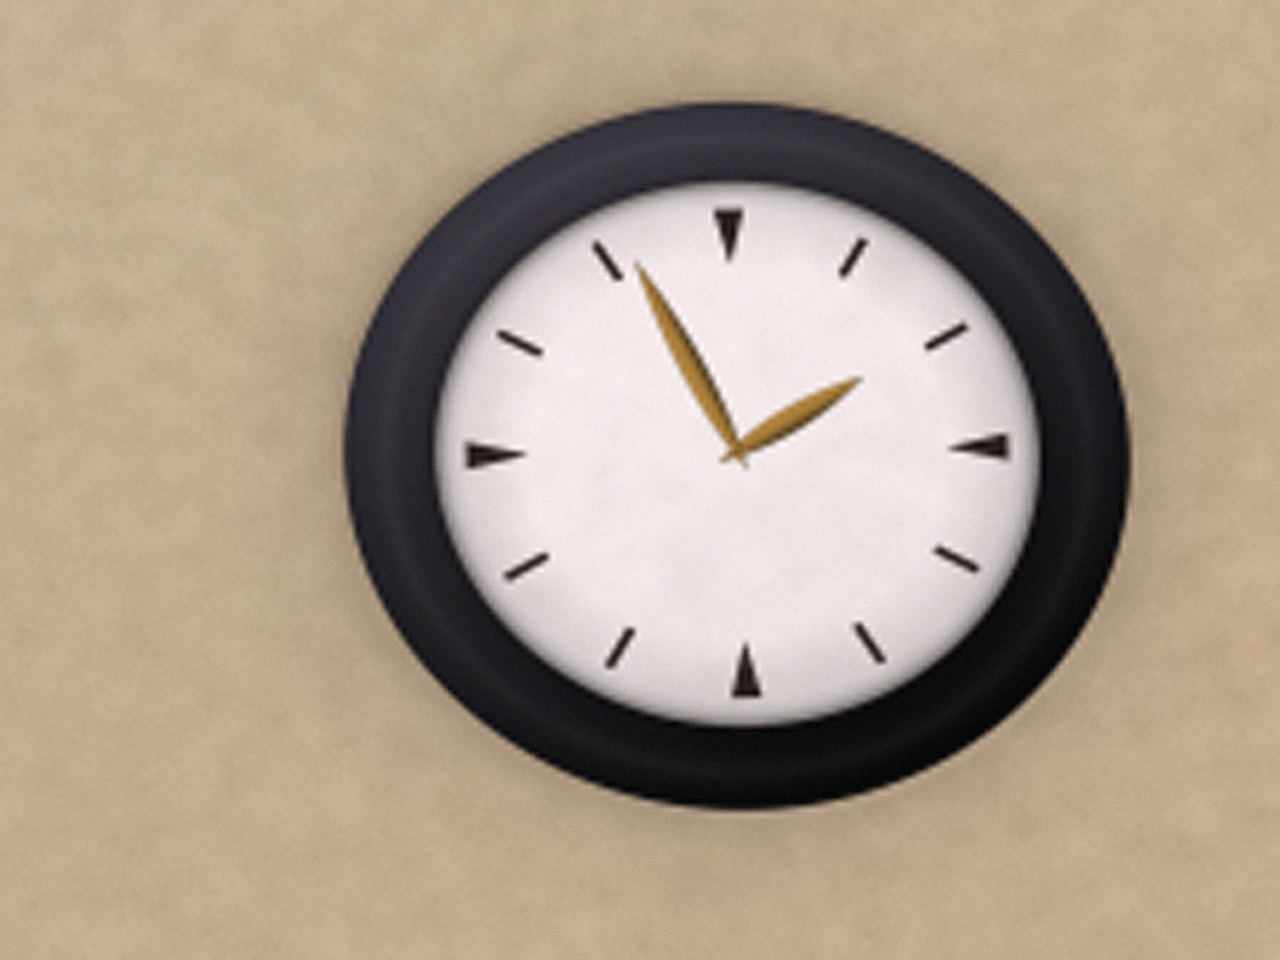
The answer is 1h56
